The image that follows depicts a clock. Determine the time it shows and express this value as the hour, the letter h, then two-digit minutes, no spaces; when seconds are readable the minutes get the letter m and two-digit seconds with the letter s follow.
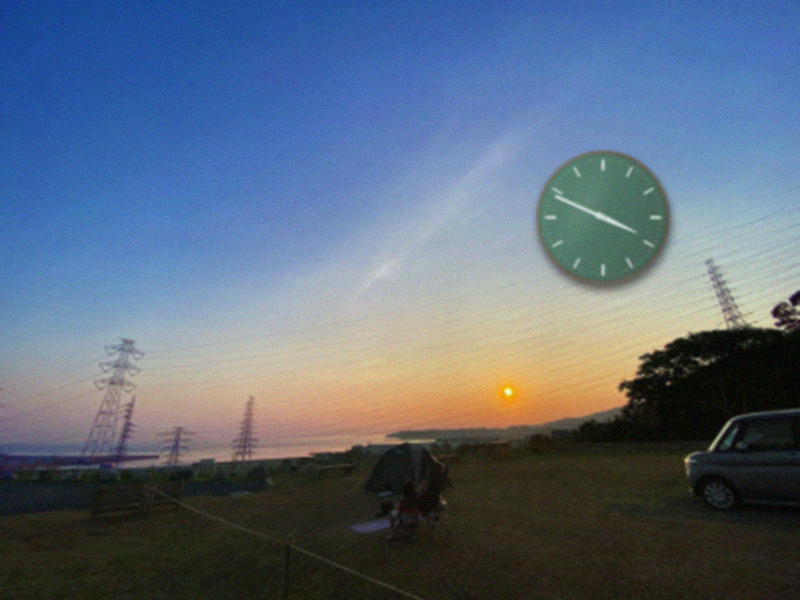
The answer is 3h49
